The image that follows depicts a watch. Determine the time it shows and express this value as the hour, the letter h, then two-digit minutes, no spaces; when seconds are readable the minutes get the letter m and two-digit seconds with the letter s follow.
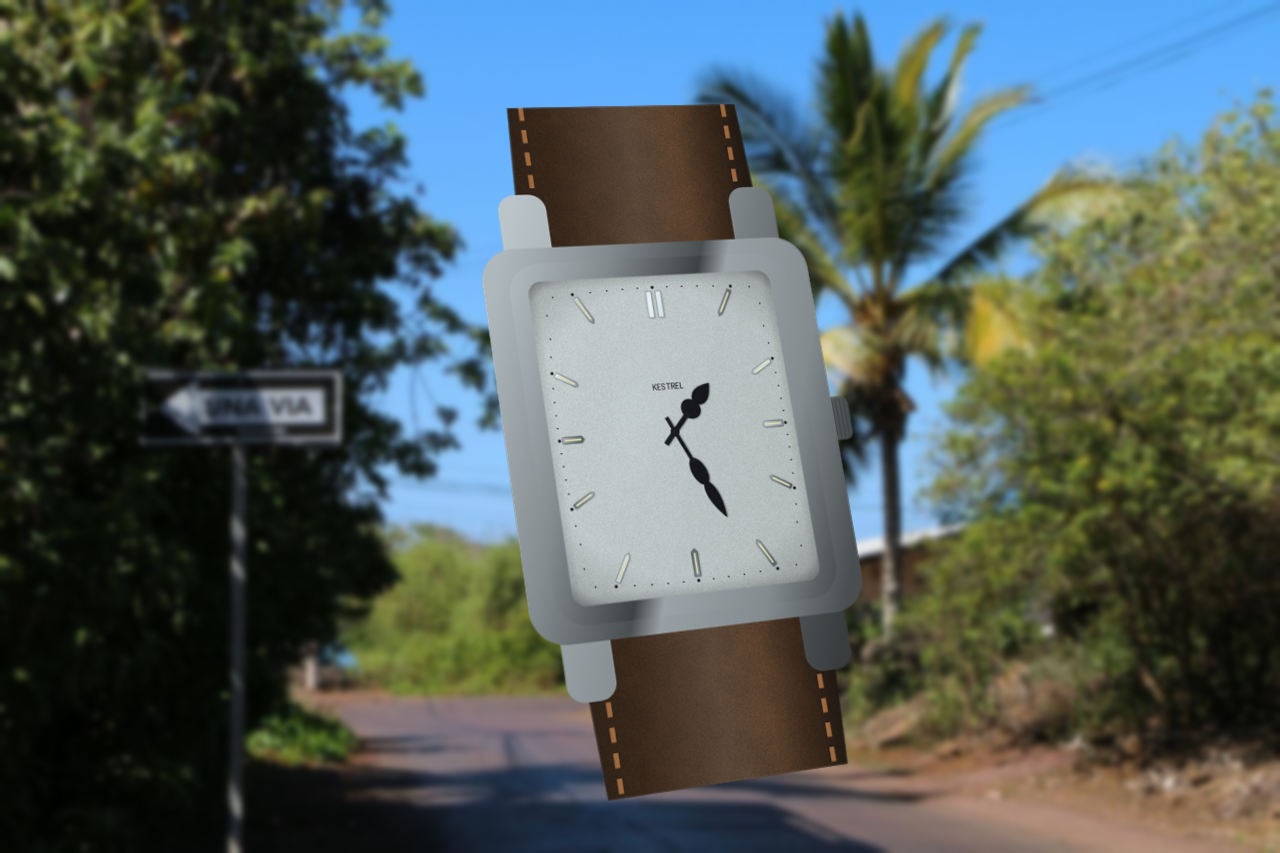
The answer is 1h26
